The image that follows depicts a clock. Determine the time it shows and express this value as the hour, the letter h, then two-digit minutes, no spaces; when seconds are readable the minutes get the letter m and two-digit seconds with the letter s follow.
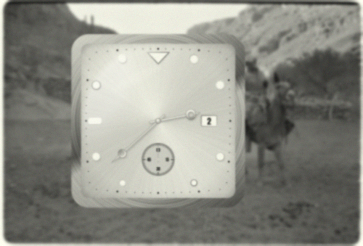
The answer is 2h38
